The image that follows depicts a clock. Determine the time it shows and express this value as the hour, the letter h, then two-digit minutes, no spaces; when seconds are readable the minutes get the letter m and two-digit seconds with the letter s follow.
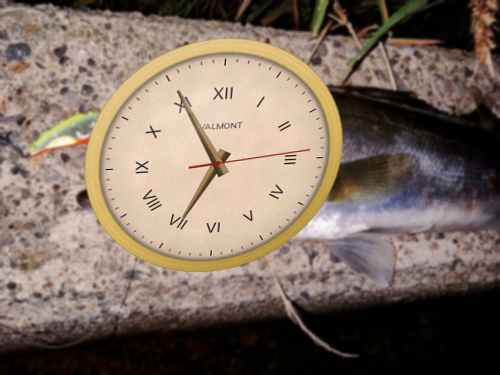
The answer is 6h55m14s
